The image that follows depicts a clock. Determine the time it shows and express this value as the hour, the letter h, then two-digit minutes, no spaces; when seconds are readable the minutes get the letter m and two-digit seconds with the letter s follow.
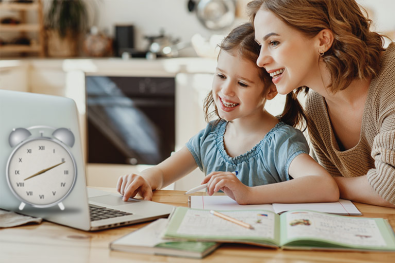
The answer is 8h11
